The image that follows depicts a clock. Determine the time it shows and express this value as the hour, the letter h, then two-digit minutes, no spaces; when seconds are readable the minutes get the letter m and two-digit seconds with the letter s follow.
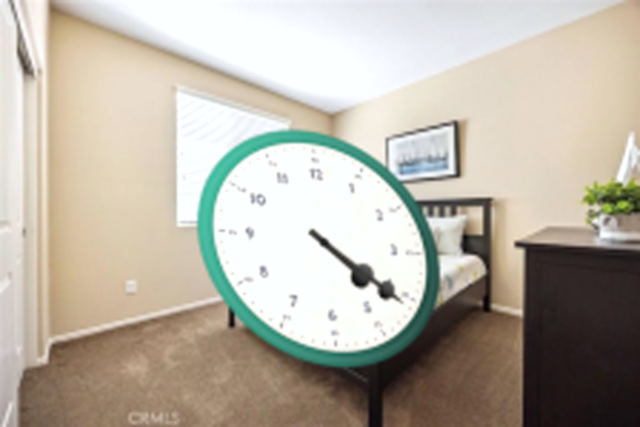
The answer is 4h21
